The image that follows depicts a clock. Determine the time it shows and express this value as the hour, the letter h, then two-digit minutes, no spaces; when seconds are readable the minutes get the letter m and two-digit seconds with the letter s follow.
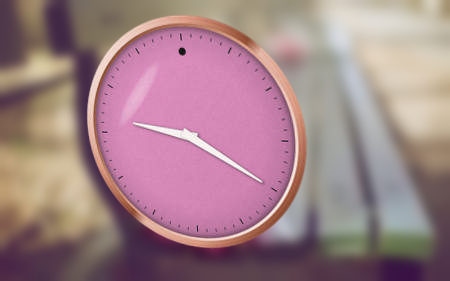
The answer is 9h20
